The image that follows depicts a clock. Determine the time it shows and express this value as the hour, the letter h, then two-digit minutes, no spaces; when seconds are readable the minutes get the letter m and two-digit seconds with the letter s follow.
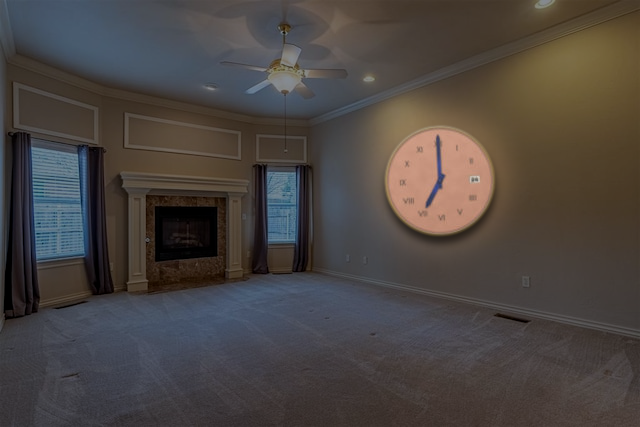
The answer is 7h00
